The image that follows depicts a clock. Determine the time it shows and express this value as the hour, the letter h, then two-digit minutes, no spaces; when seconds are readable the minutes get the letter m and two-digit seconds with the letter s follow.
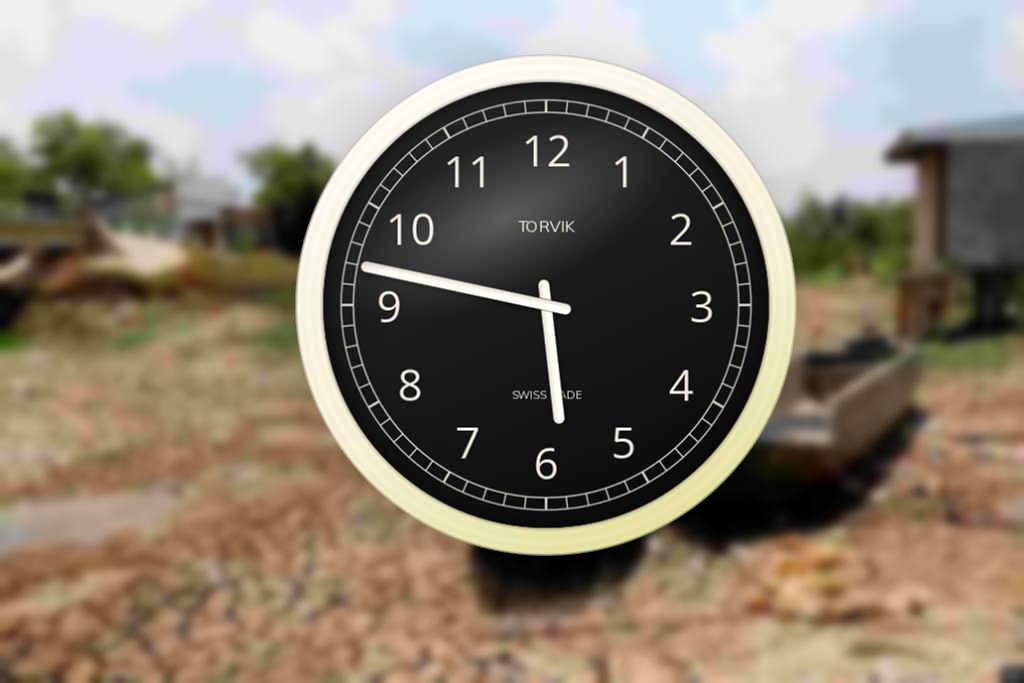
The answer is 5h47
